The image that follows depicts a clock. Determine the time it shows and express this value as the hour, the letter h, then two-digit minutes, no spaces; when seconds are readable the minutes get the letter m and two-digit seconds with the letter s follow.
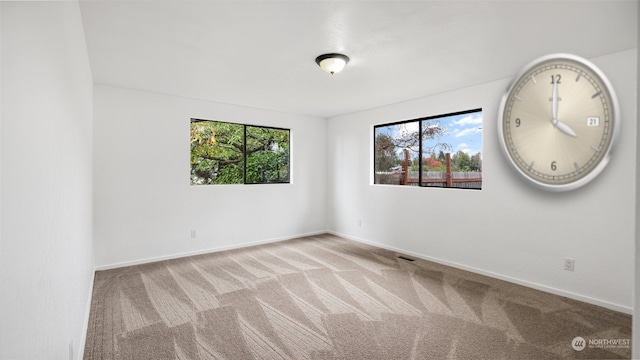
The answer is 4h00
